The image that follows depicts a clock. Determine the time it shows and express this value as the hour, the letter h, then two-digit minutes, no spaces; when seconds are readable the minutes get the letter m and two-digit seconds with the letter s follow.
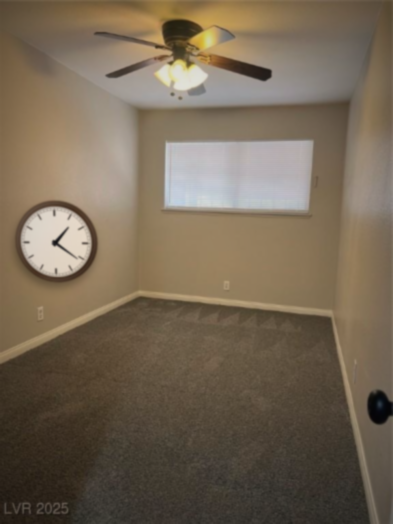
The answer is 1h21
